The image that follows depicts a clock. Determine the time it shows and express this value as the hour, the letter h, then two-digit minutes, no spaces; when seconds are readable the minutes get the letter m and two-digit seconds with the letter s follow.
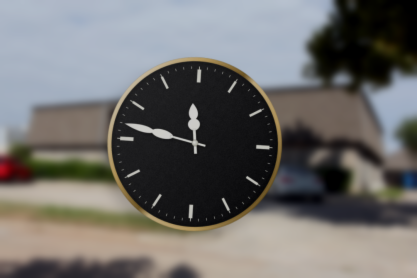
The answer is 11h47
